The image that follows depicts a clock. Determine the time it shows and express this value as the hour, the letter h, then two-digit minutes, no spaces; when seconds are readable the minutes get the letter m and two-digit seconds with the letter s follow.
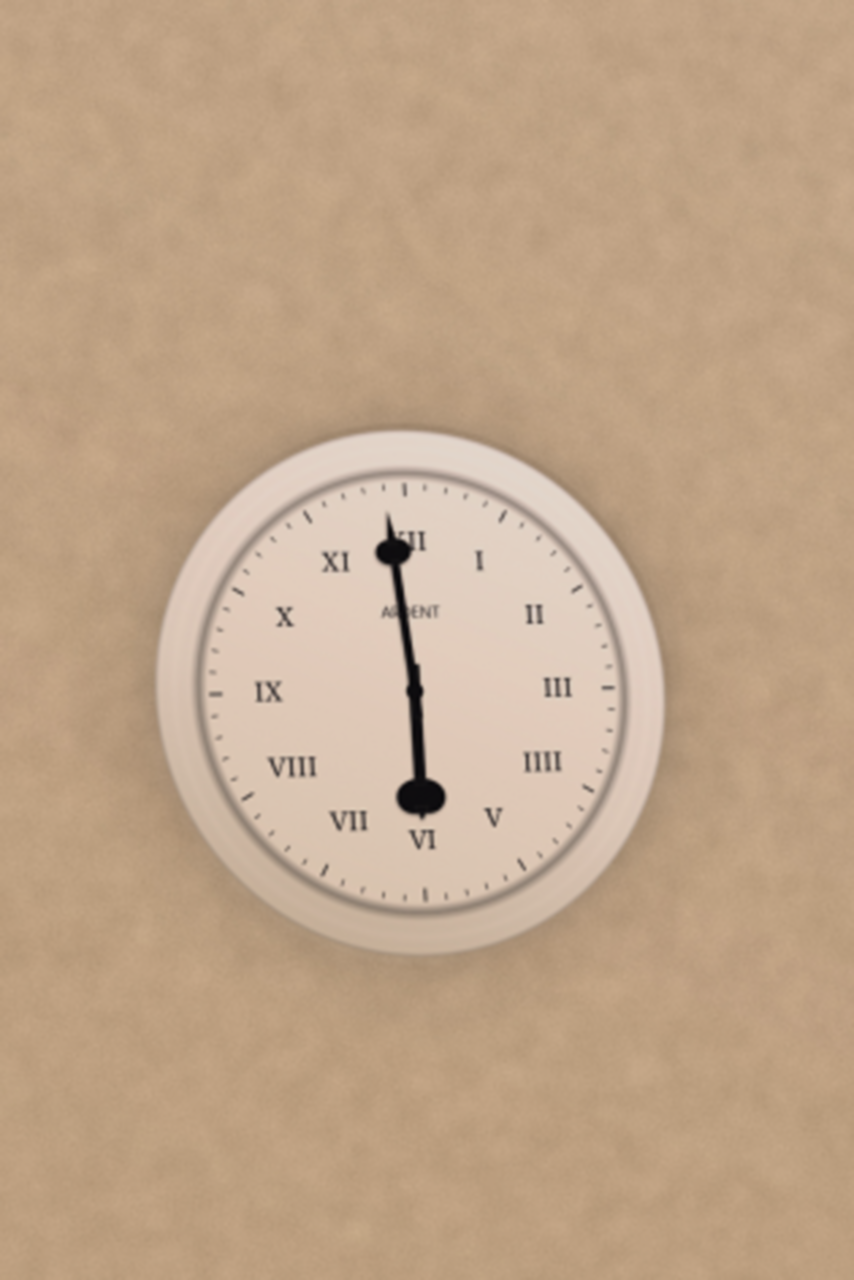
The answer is 5h59
